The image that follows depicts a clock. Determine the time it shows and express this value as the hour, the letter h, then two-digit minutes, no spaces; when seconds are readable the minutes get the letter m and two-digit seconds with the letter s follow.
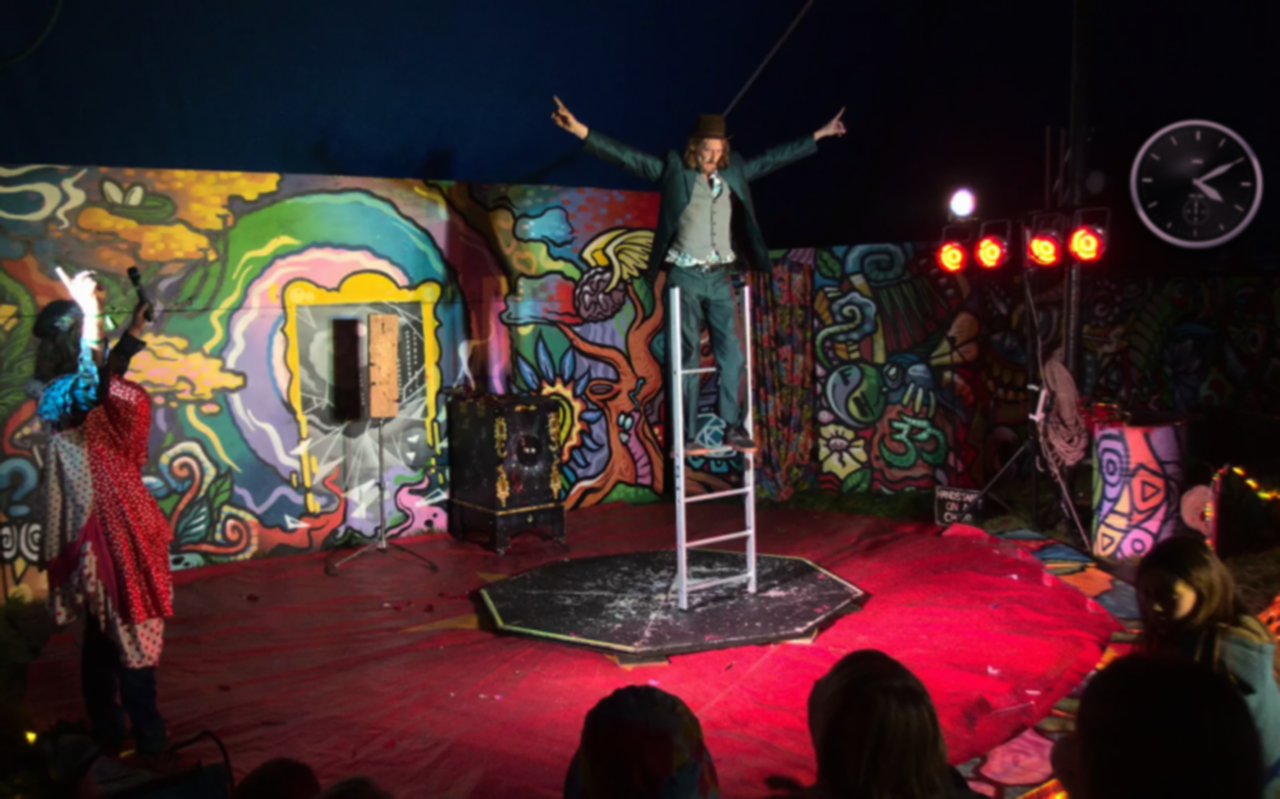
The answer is 4h10
